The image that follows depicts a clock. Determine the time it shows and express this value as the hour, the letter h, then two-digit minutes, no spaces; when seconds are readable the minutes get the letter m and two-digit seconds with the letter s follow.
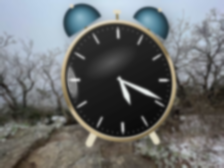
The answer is 5h19
